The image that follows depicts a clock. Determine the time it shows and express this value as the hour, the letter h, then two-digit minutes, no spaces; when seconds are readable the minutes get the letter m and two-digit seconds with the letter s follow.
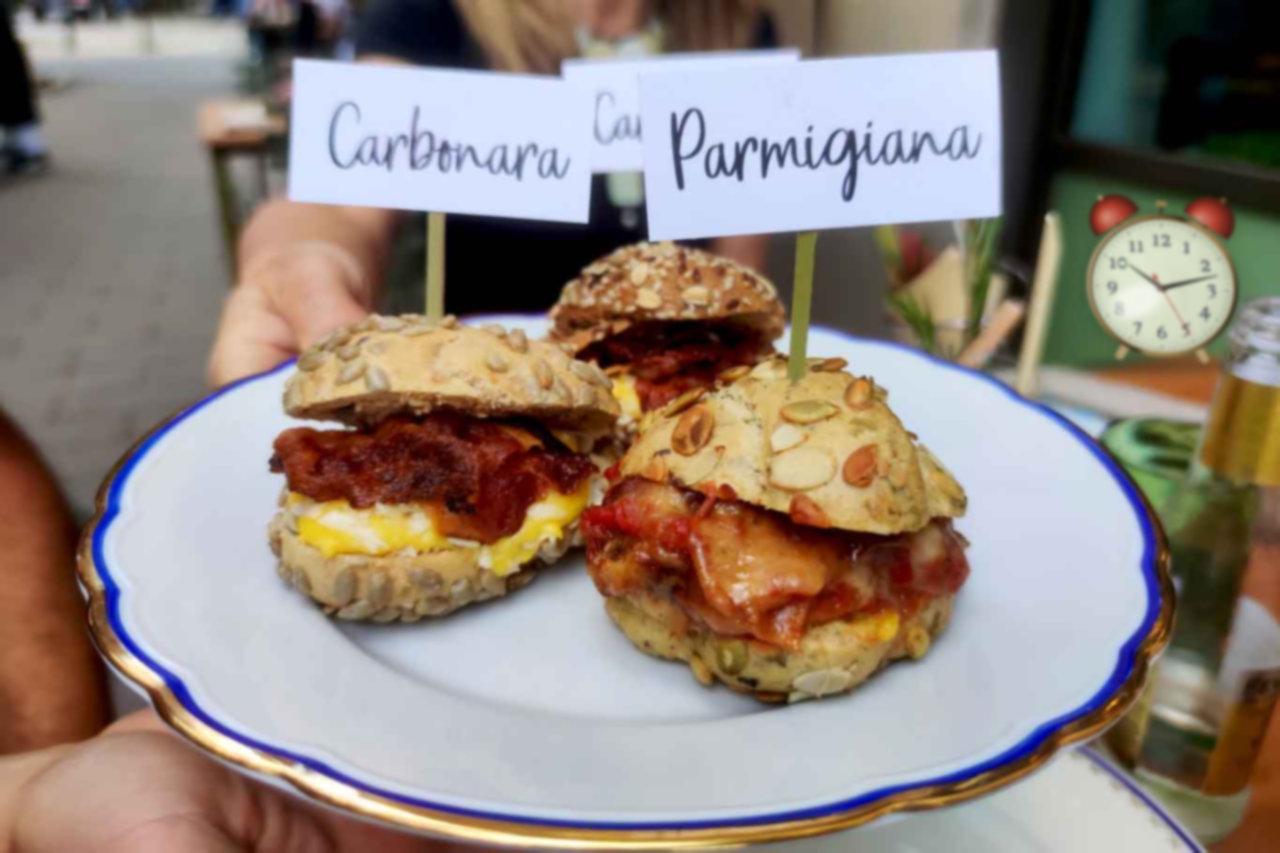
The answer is 10h12m25s
